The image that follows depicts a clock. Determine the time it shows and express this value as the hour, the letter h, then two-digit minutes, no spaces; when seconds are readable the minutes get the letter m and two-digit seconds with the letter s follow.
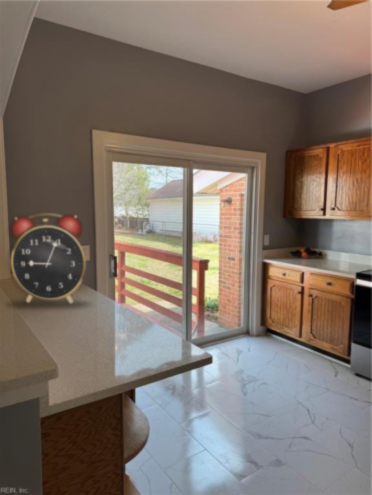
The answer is 9h04
